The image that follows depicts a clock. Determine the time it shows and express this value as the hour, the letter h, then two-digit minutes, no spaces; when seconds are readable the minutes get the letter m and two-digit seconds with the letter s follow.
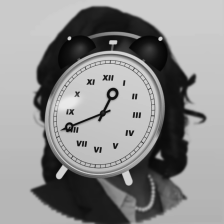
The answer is 12h41
